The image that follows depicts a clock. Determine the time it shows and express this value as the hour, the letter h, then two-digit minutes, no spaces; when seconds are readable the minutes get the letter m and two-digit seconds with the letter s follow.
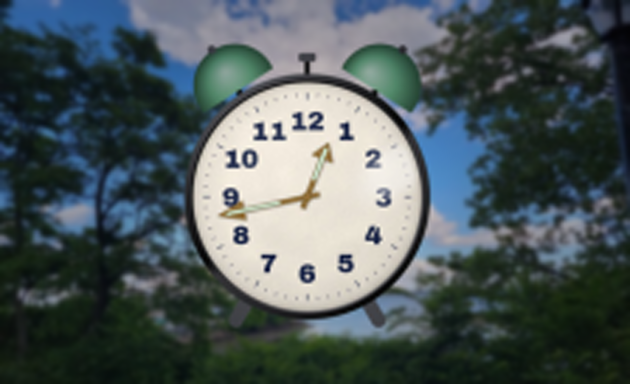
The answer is 12h43
